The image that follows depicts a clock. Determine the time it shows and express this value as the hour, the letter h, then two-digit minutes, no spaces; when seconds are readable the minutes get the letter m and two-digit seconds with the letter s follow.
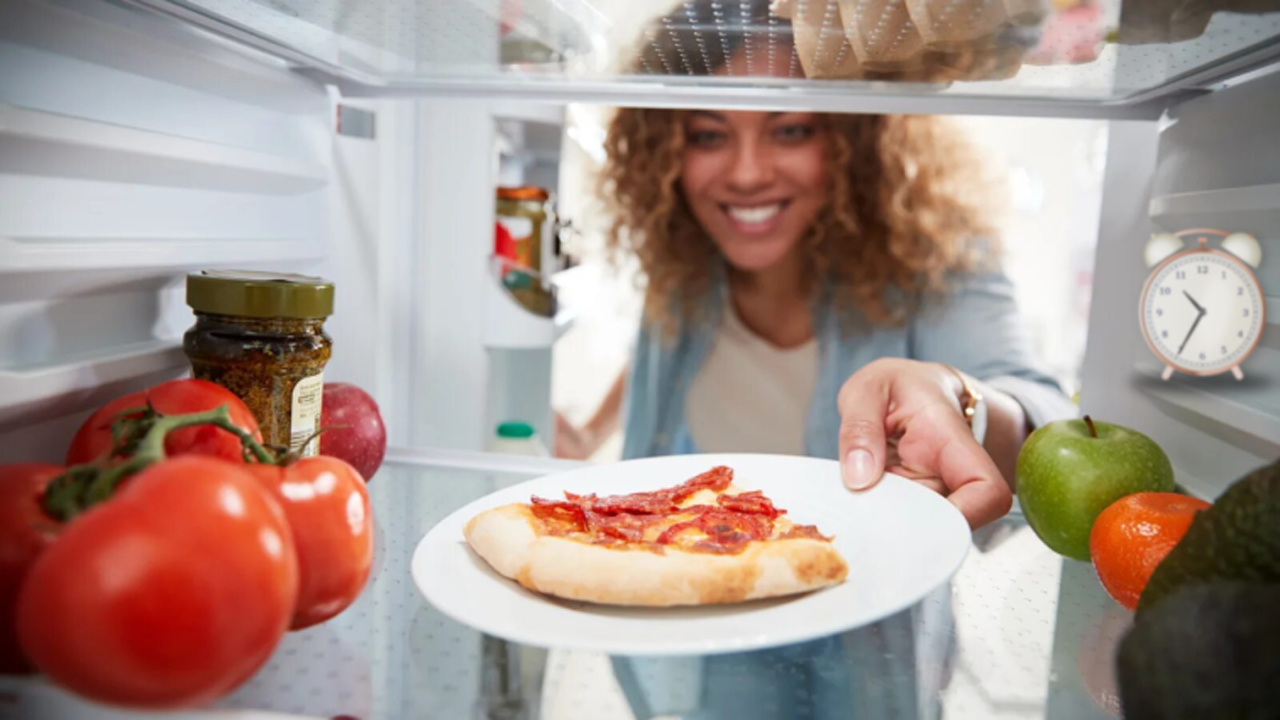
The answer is 10h35
